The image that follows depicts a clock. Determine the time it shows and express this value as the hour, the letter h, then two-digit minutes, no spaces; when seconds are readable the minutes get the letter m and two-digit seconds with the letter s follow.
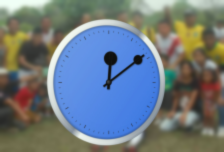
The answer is 12h09
